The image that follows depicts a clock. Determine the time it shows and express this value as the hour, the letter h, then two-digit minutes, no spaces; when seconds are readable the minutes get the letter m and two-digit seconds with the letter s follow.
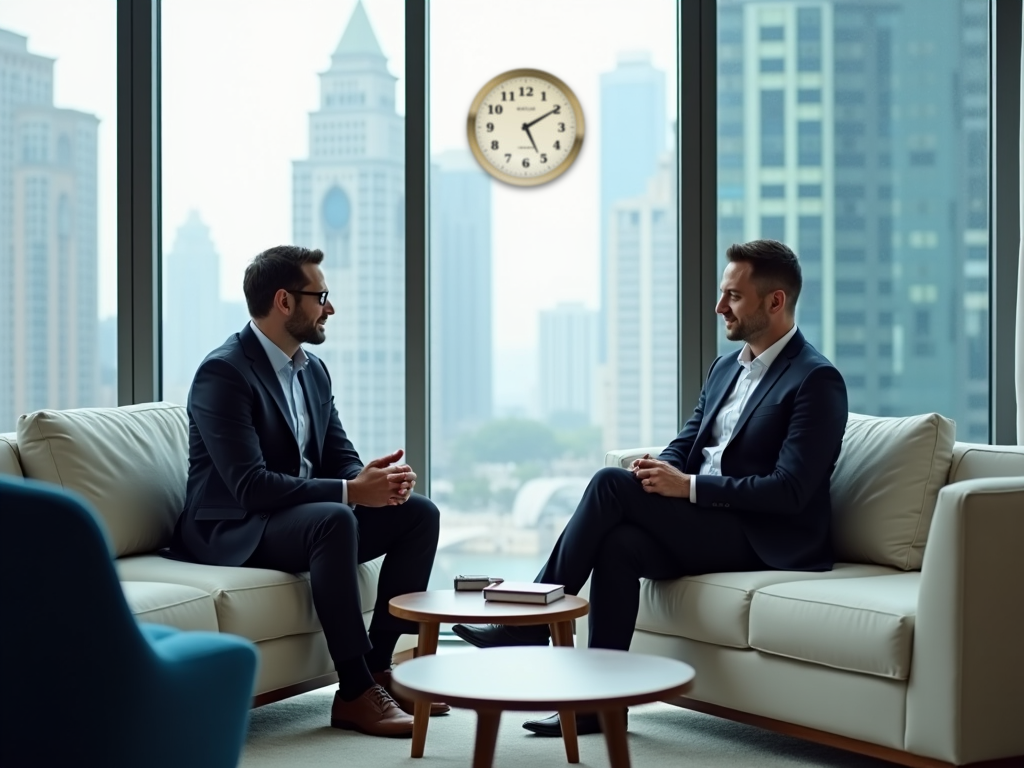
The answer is 5h10
